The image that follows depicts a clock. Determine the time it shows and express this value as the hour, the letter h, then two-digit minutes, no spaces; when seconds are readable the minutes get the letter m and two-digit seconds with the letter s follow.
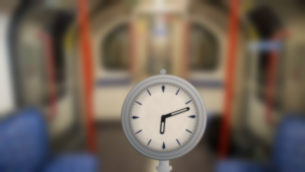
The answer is 6h12
